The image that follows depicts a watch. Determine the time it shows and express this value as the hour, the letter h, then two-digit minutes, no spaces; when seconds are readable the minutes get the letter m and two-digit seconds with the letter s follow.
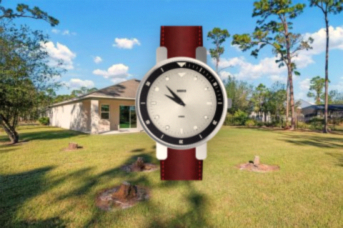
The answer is 9h53
